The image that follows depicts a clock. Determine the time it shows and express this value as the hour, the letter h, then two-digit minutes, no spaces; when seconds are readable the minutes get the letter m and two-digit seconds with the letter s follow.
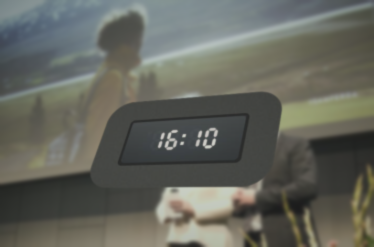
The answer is 16h10
